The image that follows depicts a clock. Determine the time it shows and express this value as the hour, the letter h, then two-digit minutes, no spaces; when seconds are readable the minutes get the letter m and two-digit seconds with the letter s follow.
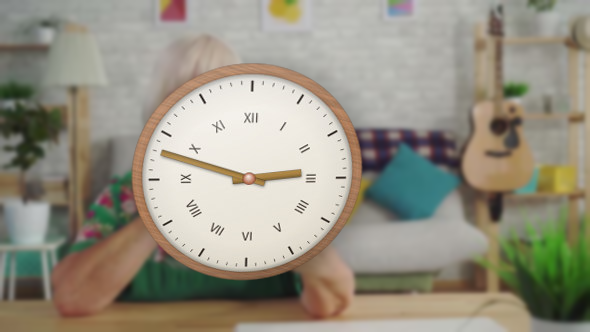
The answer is 2h48
